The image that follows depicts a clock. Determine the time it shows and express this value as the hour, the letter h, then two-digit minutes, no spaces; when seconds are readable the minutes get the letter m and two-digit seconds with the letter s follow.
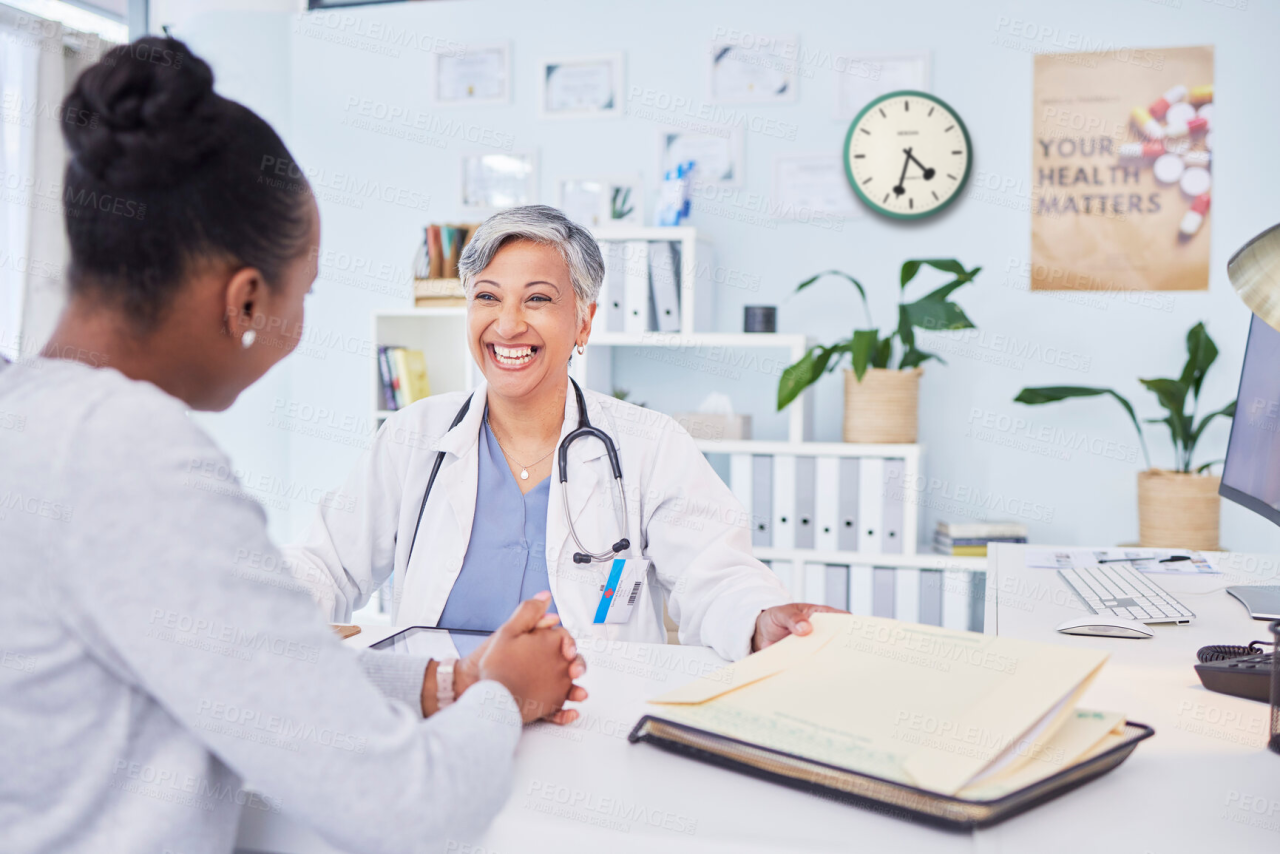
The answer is 4h33
